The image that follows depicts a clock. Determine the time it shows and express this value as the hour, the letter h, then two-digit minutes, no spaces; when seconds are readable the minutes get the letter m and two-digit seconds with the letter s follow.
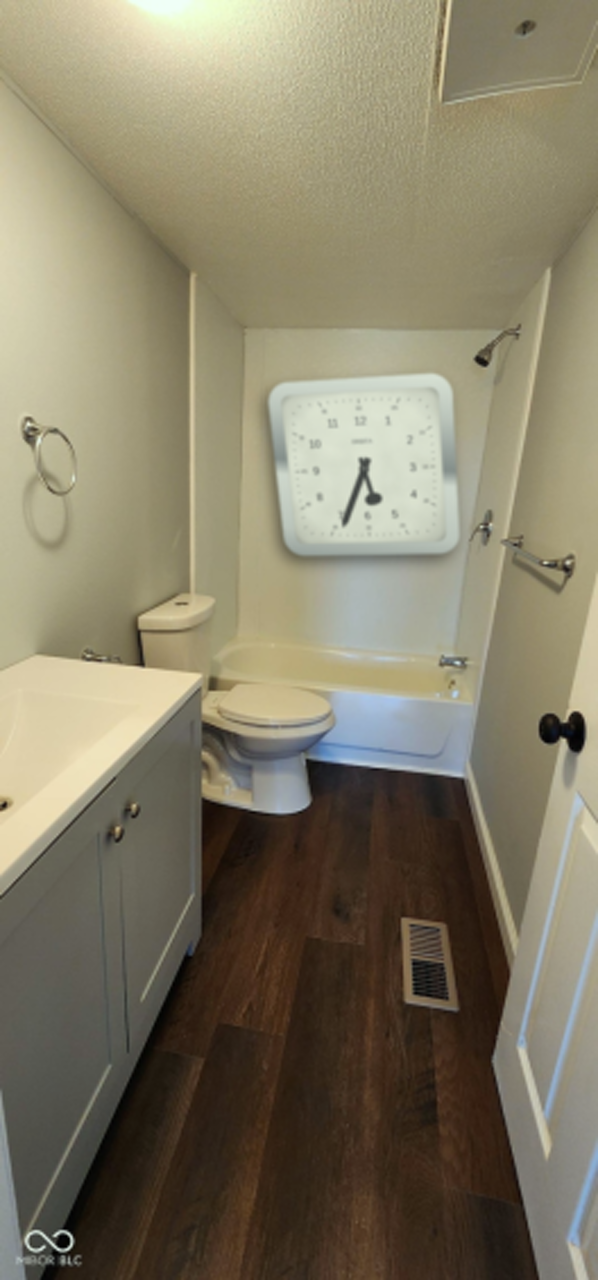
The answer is 5h34
